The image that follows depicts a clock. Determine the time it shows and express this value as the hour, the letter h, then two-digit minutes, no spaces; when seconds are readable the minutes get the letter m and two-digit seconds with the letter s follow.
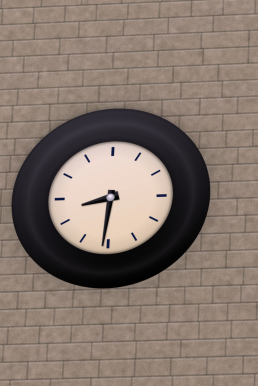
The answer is 8h31
